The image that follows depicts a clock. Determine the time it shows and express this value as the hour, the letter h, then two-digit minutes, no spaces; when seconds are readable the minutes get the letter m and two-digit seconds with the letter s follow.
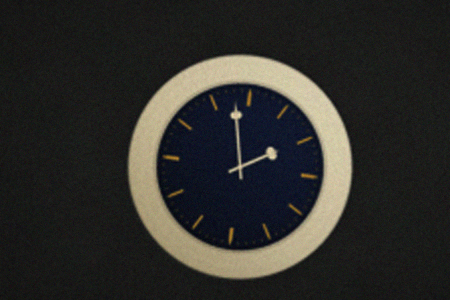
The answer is 1h58
